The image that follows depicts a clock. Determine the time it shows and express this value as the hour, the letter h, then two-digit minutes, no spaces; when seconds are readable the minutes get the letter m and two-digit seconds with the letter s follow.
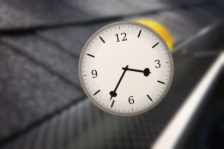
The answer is 3h36
